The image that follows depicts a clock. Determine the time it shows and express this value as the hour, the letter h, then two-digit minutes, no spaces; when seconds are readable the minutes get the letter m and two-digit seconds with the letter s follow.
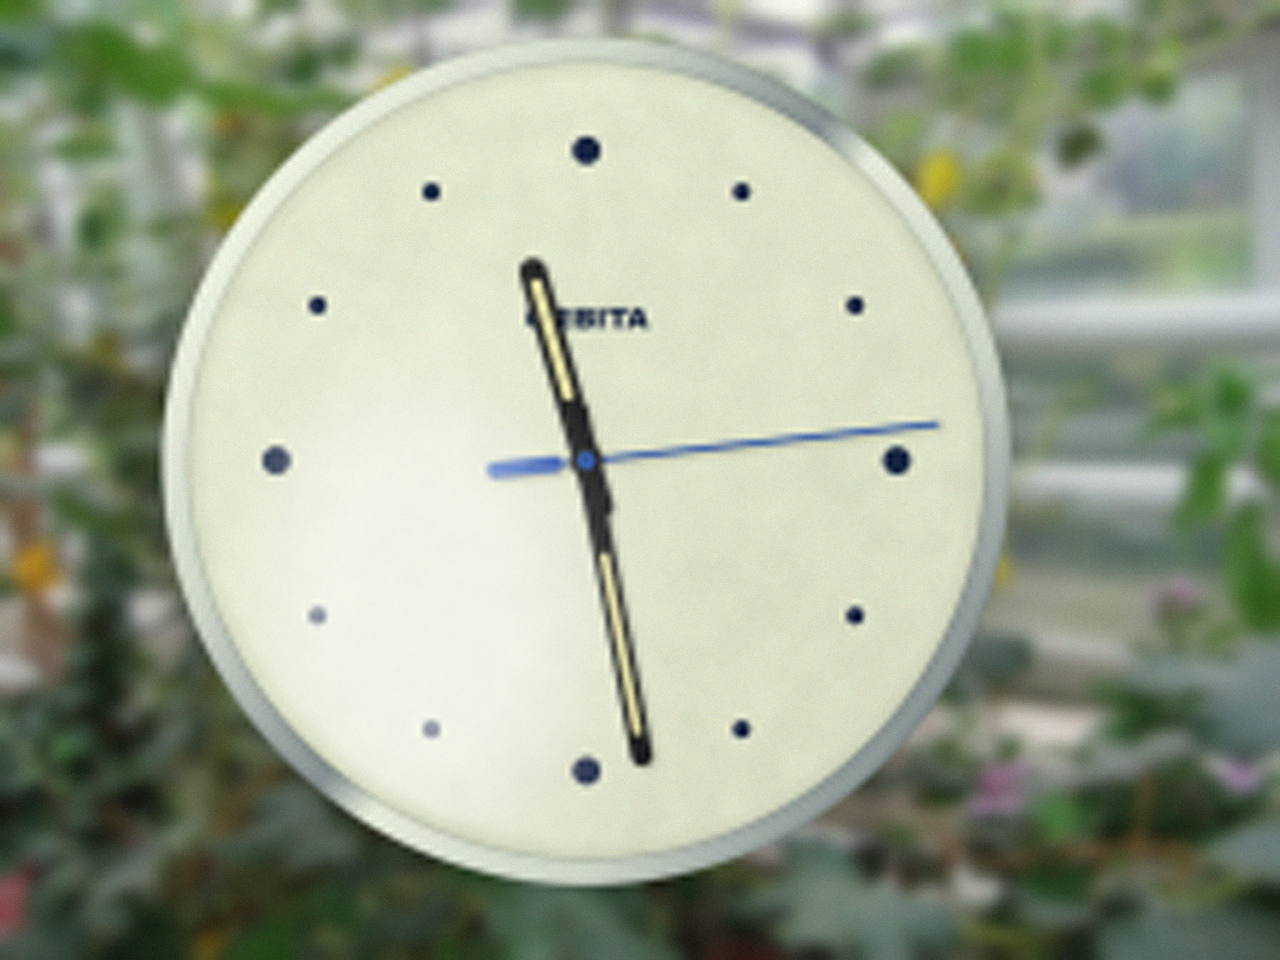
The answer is 11h28m14s
